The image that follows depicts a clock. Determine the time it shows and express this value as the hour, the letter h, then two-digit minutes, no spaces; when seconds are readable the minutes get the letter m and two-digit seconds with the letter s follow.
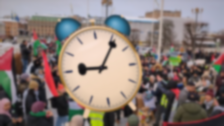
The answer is 9h06
